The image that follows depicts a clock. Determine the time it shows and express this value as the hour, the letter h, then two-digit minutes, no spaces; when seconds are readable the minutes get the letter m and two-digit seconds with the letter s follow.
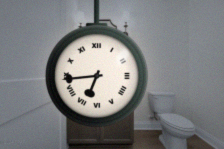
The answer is 6h44
